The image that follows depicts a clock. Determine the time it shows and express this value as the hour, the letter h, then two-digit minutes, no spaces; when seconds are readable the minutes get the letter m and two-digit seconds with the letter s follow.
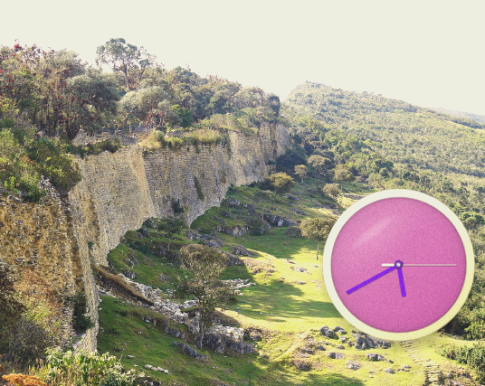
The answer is 5h40m15s
